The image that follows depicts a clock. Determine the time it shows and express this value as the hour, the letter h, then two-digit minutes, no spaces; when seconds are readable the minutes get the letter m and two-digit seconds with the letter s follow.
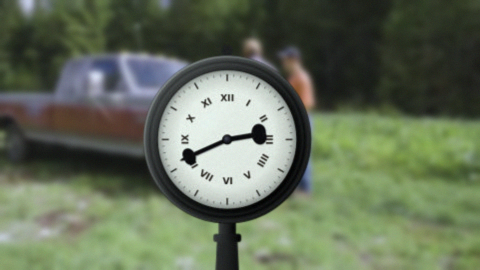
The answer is 2h41
